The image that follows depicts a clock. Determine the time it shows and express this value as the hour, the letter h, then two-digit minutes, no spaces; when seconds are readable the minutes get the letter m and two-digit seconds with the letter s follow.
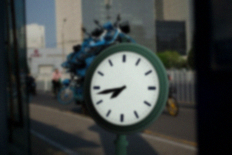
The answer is 7h43
